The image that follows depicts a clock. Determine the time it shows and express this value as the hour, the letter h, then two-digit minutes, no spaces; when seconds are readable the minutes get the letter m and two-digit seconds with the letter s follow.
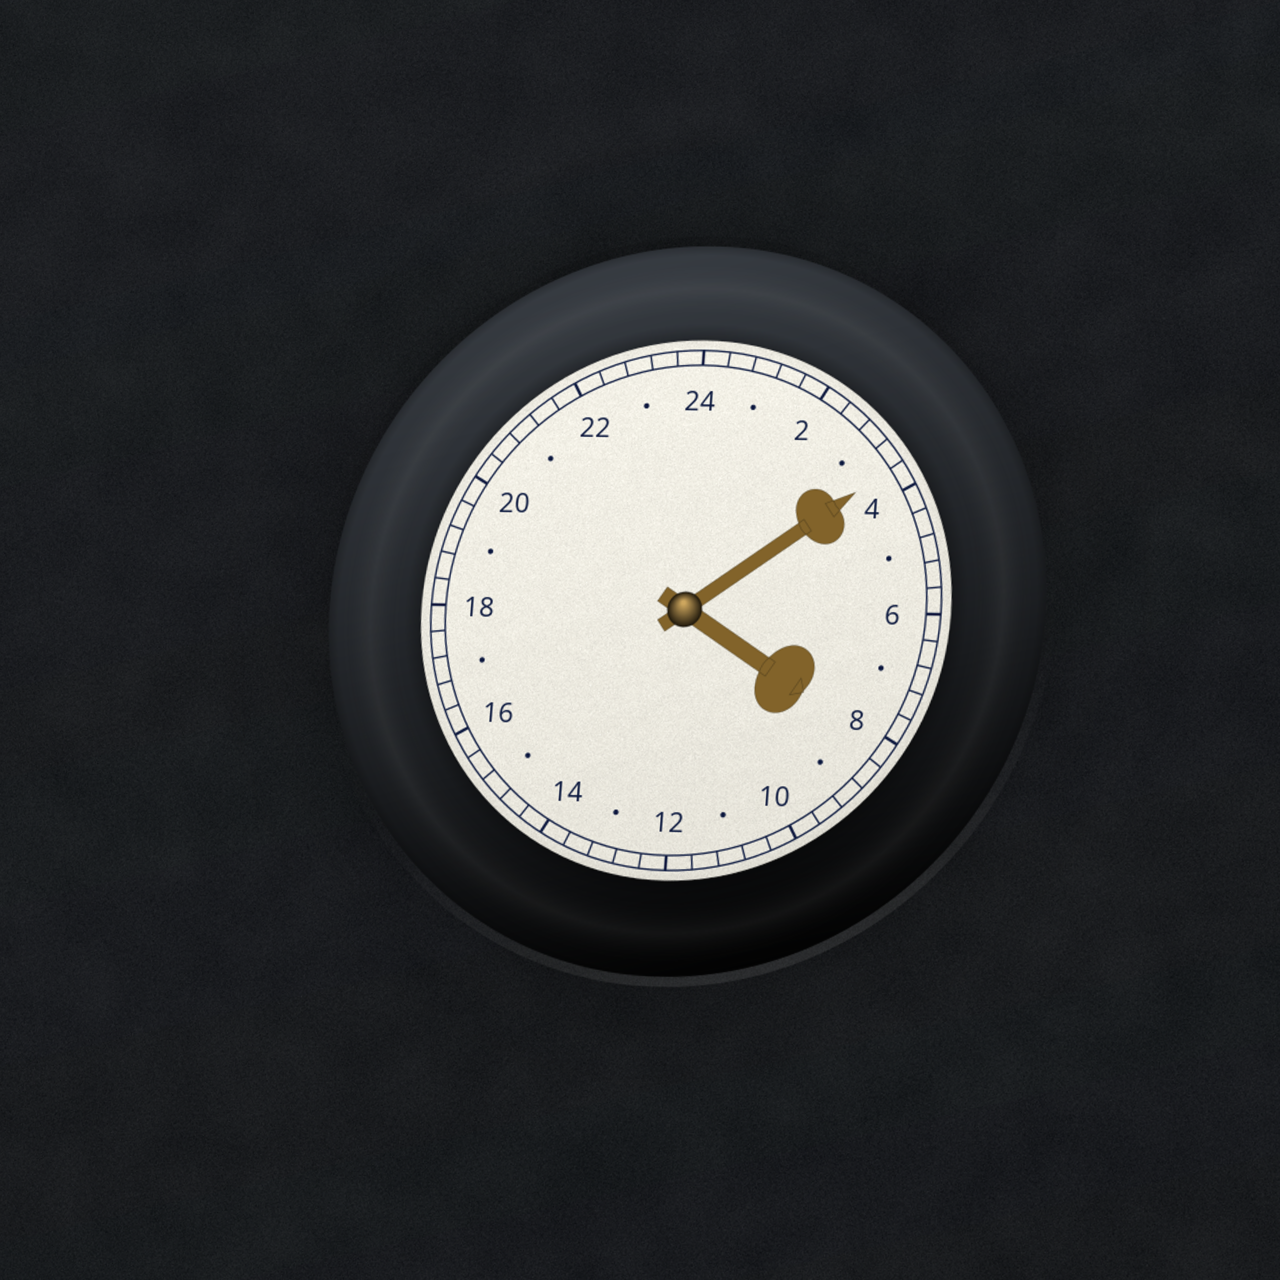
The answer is 8h09
